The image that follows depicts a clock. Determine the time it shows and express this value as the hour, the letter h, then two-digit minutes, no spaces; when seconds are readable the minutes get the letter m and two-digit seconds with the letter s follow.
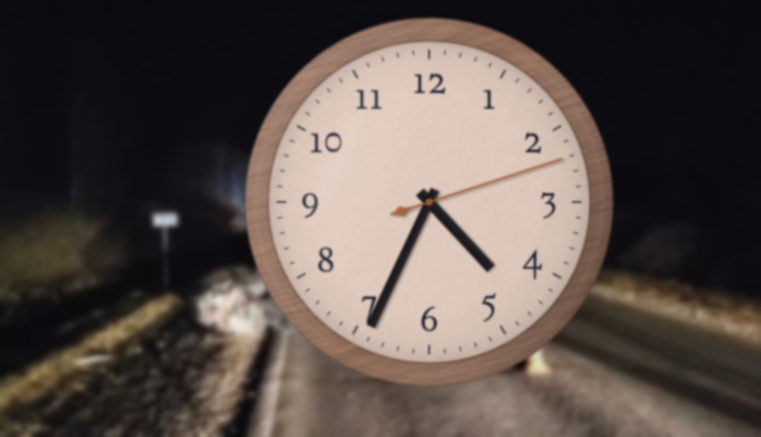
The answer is 4h34m12s
